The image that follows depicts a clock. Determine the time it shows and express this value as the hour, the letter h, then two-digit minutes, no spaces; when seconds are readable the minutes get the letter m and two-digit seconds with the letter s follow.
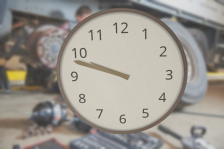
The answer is 9h48
